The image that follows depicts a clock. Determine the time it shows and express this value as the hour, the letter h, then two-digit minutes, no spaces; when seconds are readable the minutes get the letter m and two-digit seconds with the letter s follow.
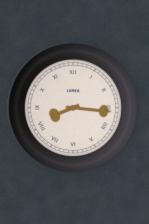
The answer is 8h16
